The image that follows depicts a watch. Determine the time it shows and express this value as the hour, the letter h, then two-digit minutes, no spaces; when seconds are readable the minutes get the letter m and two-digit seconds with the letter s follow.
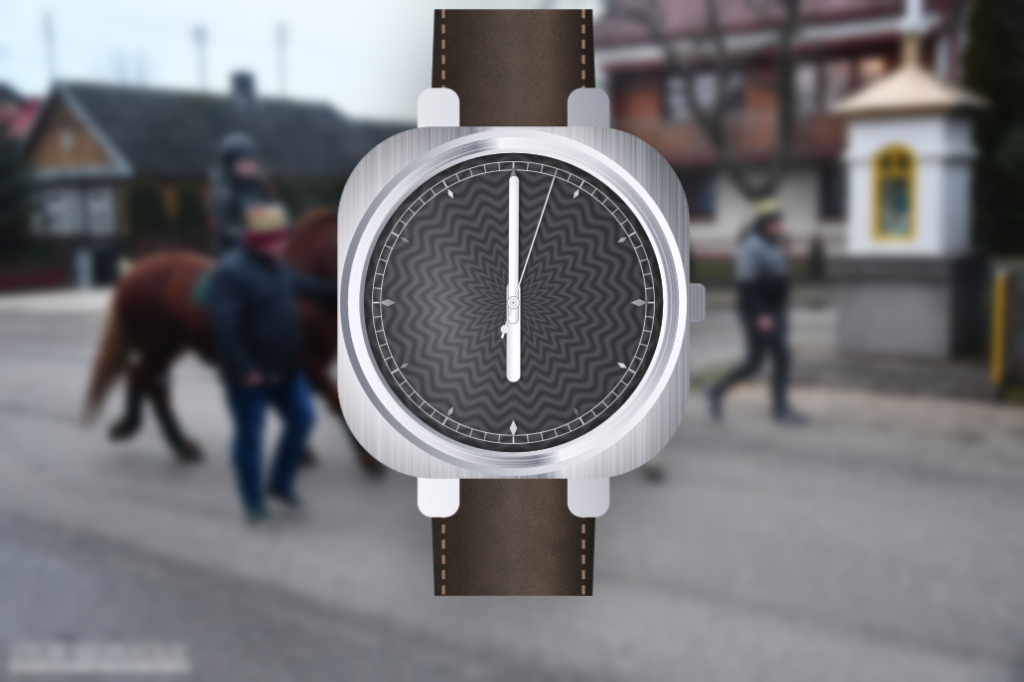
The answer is 6h00m03s
